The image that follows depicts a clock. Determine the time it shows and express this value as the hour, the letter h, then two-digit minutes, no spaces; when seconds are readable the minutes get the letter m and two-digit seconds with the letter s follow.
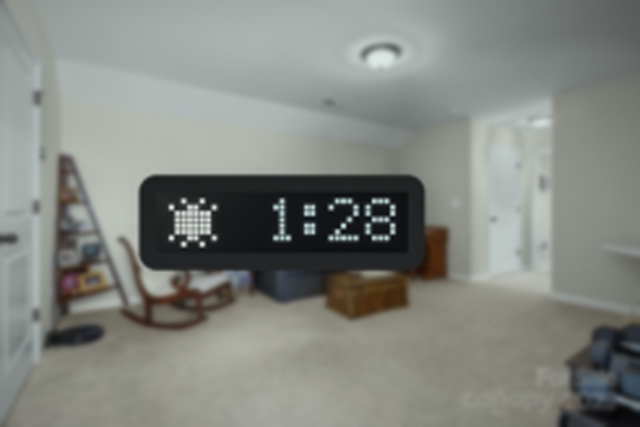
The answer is 1h28
